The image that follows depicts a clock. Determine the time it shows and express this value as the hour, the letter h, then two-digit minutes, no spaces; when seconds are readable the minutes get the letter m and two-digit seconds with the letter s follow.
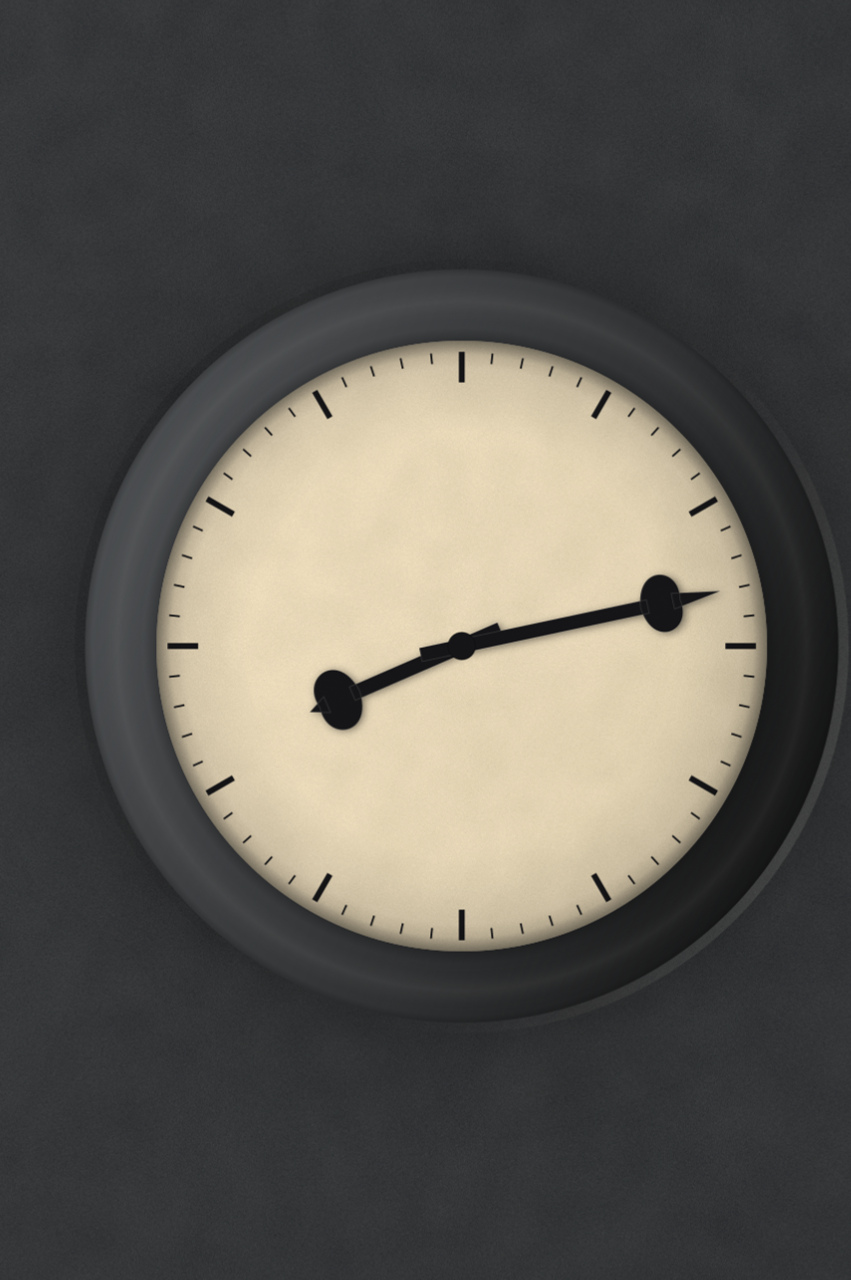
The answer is 8h13
